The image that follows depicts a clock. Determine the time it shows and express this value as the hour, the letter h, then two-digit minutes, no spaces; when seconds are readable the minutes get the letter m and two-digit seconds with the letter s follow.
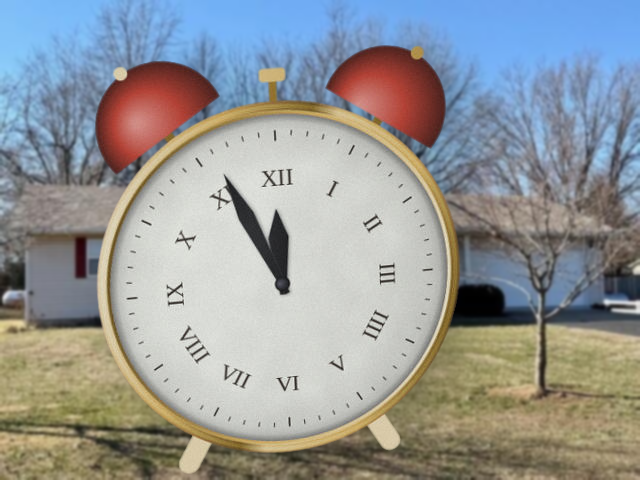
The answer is 11h56
